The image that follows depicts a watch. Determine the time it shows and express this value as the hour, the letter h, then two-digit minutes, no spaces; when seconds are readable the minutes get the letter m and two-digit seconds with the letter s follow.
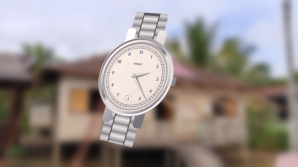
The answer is 2h23
